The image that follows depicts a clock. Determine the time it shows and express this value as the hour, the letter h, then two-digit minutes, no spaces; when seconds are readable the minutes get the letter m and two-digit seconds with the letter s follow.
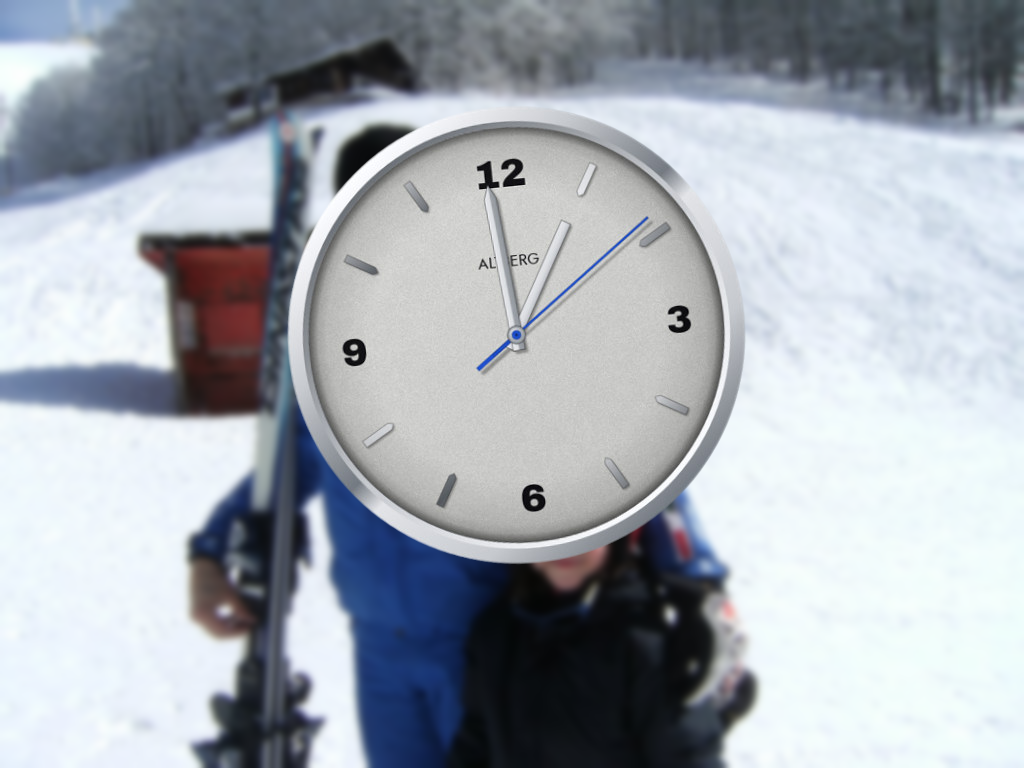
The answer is 12h59m09s
